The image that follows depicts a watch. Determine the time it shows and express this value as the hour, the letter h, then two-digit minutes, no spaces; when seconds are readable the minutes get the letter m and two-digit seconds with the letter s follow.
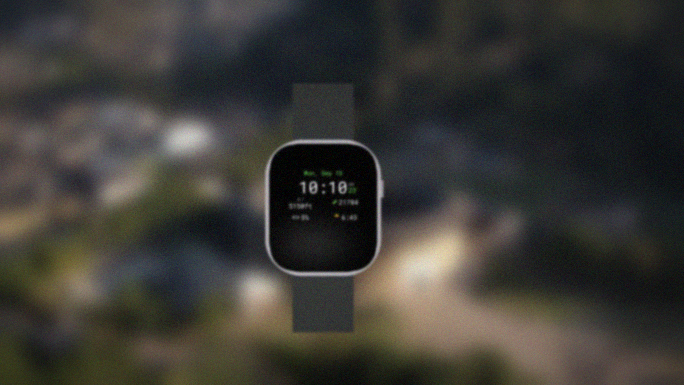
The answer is 10h10
